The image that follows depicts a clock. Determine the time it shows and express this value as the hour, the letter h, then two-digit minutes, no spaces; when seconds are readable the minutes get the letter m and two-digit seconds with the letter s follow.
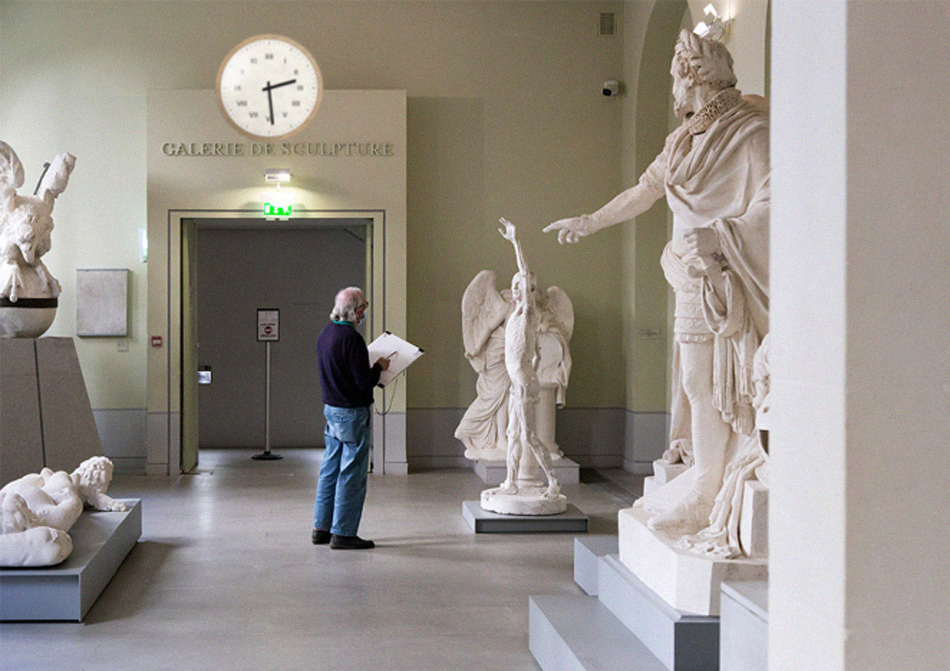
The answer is 2h29
